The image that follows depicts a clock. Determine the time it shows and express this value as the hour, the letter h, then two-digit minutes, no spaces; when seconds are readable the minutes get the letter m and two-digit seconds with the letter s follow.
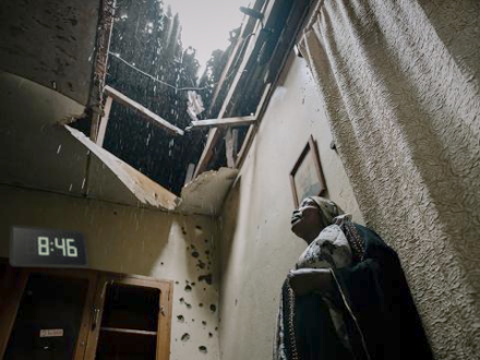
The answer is 8h46
